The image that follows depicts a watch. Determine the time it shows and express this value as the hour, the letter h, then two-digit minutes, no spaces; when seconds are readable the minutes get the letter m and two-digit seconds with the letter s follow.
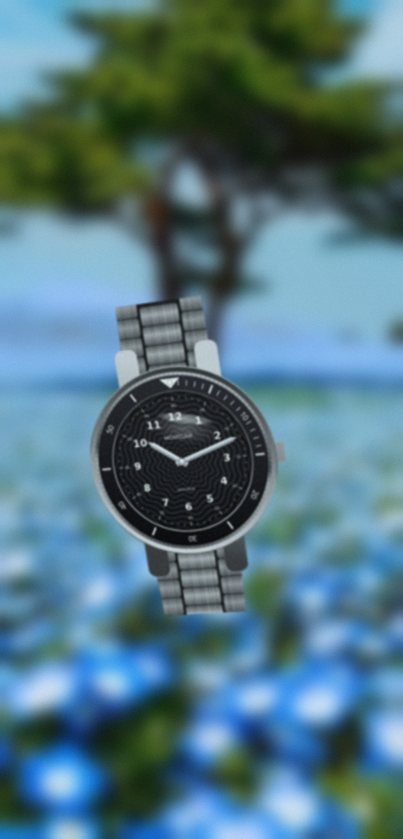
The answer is 10h12
